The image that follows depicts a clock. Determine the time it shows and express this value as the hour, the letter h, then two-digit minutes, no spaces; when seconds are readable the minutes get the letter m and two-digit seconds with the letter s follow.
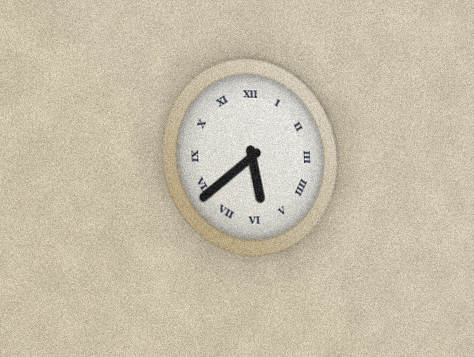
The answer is 5h39
